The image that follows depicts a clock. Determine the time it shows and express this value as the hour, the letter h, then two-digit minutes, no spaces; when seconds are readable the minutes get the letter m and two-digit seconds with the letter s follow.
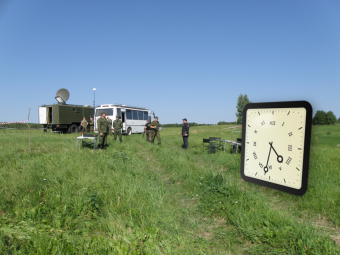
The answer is 4h32
